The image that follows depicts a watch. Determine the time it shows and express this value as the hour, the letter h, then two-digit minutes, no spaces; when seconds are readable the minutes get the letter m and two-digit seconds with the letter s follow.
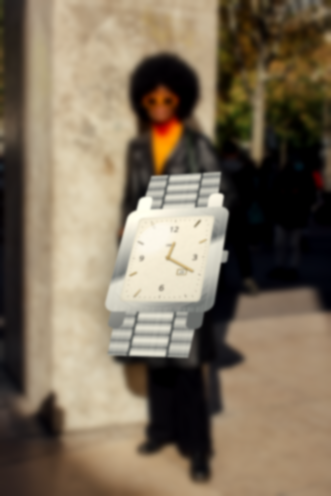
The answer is 12h20
